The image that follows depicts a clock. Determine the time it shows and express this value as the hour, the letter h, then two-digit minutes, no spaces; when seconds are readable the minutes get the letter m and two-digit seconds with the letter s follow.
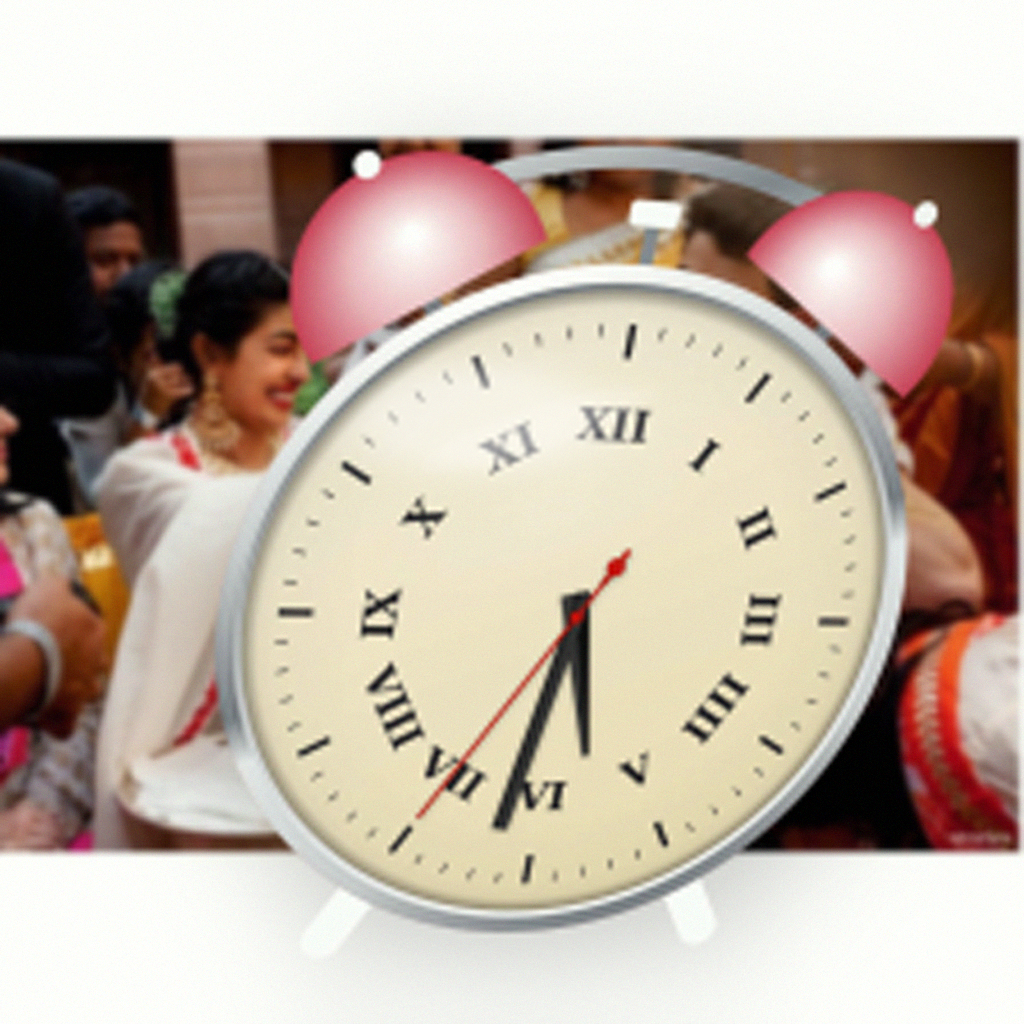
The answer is 5h31m35s
